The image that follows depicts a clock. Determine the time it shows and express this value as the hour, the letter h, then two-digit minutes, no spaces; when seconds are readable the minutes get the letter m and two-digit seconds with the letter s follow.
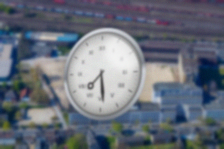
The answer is 7h29
